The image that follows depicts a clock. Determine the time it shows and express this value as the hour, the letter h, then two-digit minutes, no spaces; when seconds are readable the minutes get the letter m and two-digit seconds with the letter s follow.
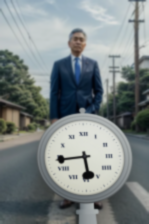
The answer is 5h44
